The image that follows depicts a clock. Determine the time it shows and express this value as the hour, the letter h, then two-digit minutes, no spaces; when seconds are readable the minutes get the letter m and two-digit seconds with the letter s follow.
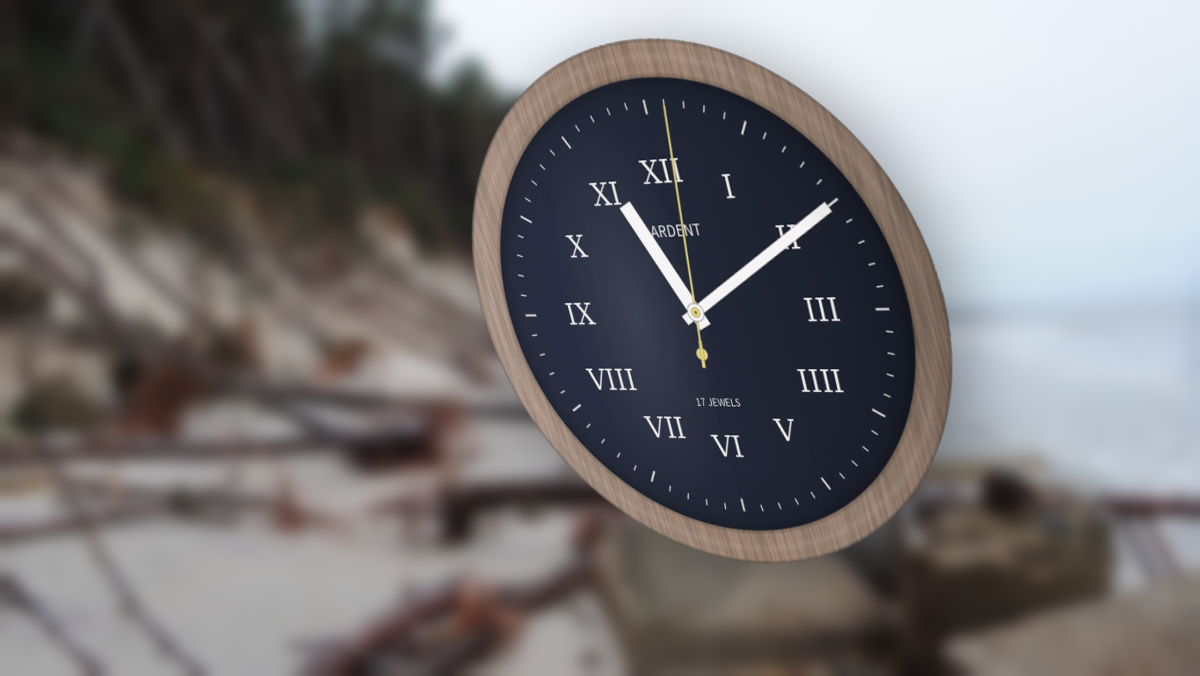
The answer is 11h10m01s
